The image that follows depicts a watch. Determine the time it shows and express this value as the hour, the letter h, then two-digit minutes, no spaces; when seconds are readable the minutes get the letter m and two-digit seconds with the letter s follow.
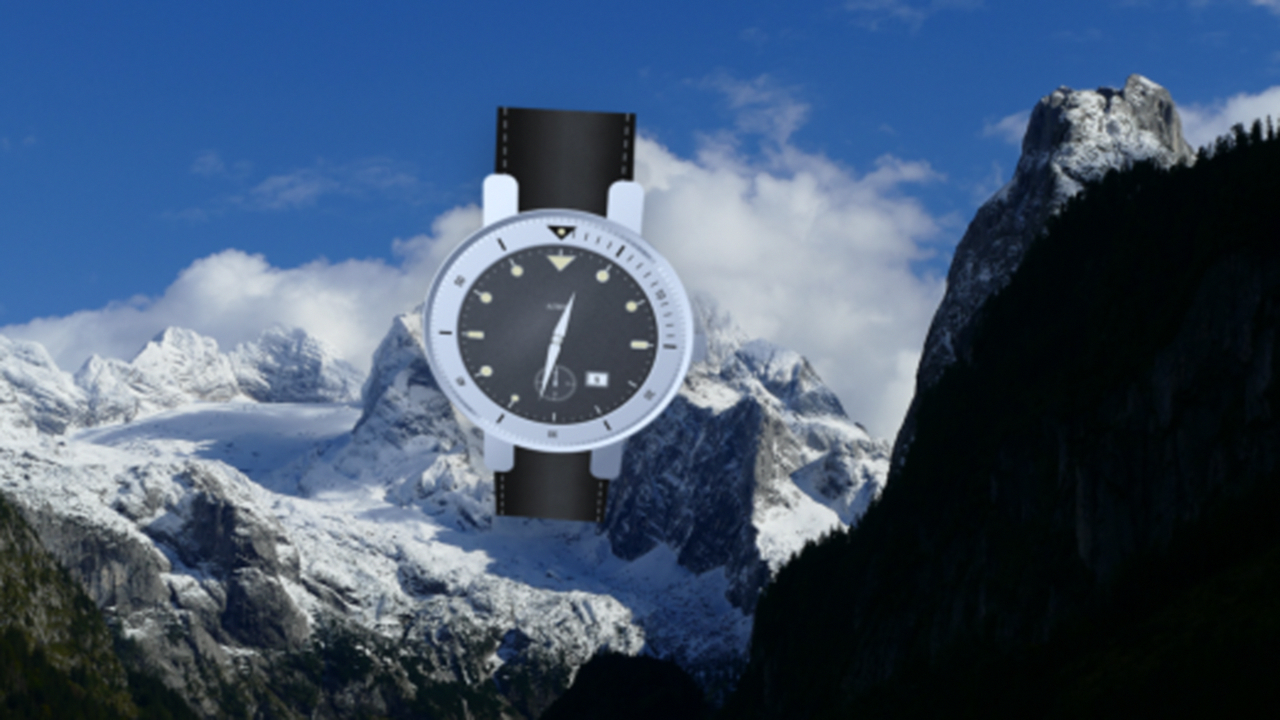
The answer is 12h32
